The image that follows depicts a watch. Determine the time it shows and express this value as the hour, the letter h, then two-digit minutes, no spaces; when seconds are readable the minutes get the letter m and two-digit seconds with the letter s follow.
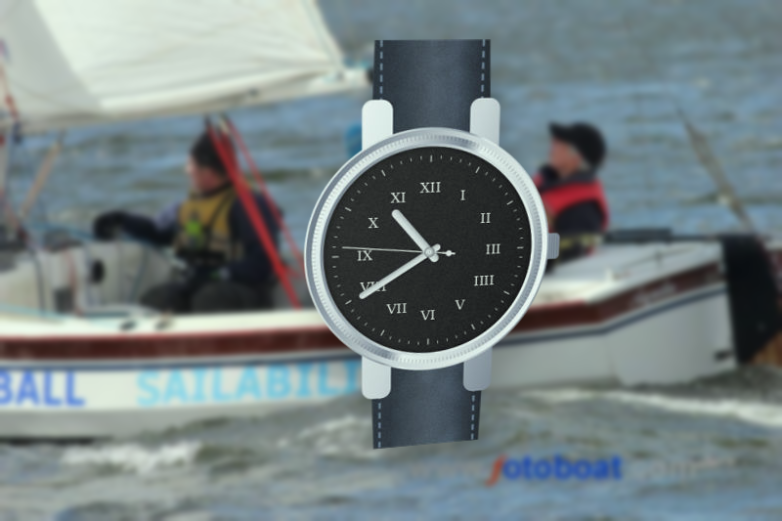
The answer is 10h39m46s
